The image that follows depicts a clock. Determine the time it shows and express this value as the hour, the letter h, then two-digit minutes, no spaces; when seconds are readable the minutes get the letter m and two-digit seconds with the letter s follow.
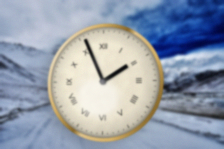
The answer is 1h56
